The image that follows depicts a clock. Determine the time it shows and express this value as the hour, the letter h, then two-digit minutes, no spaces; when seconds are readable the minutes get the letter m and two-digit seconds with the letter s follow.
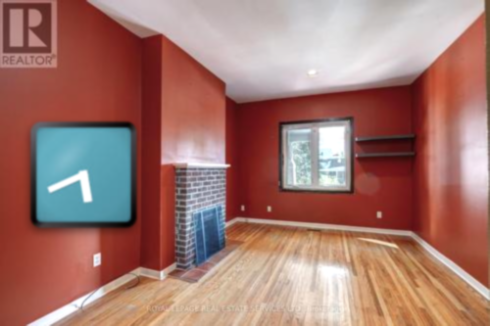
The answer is 5h41
